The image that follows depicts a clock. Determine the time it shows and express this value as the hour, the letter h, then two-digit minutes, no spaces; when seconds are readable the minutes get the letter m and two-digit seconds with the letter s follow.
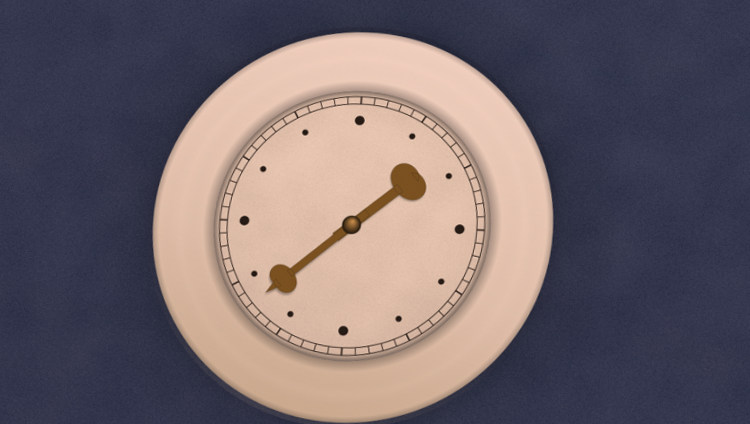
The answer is 1h38
